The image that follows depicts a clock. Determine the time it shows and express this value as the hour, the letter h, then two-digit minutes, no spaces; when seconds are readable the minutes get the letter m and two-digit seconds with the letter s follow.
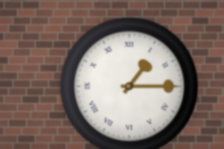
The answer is 1h15
